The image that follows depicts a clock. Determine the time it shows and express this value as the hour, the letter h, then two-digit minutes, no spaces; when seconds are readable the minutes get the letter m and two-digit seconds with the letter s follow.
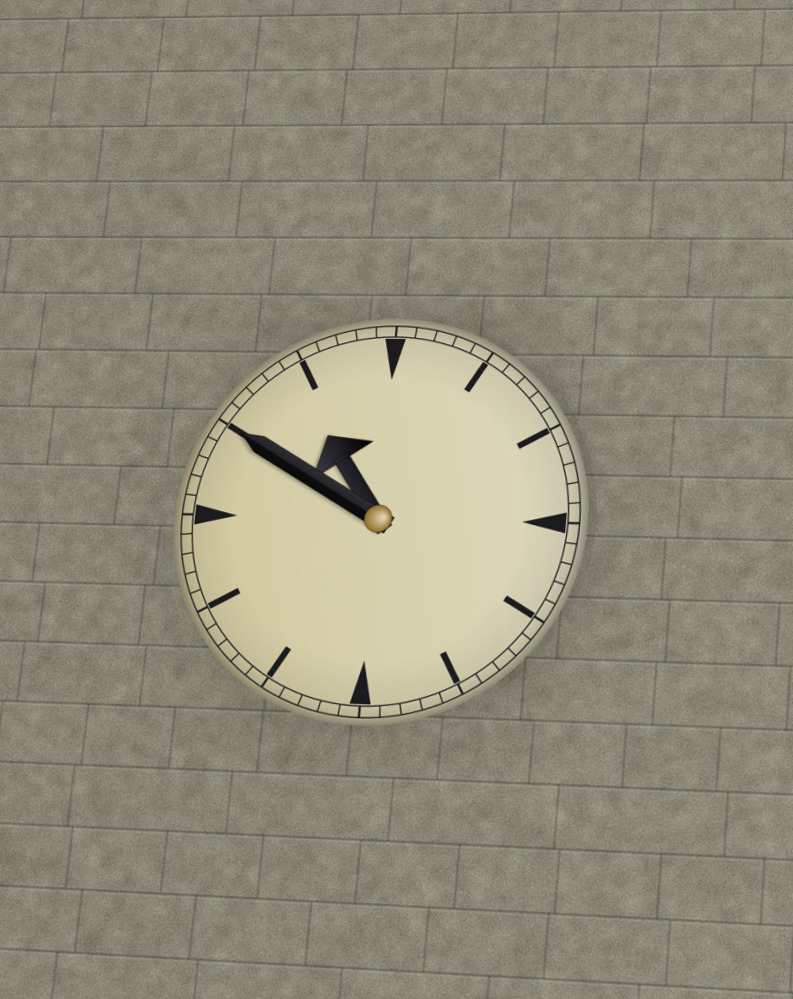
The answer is 10h50
